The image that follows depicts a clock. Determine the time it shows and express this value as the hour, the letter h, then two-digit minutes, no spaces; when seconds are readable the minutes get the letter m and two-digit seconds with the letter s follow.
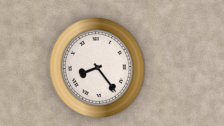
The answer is 8h24
